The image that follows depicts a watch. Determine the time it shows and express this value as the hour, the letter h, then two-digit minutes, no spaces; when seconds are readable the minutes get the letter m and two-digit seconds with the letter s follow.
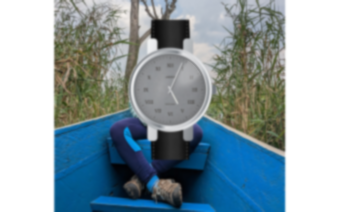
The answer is 5h04
